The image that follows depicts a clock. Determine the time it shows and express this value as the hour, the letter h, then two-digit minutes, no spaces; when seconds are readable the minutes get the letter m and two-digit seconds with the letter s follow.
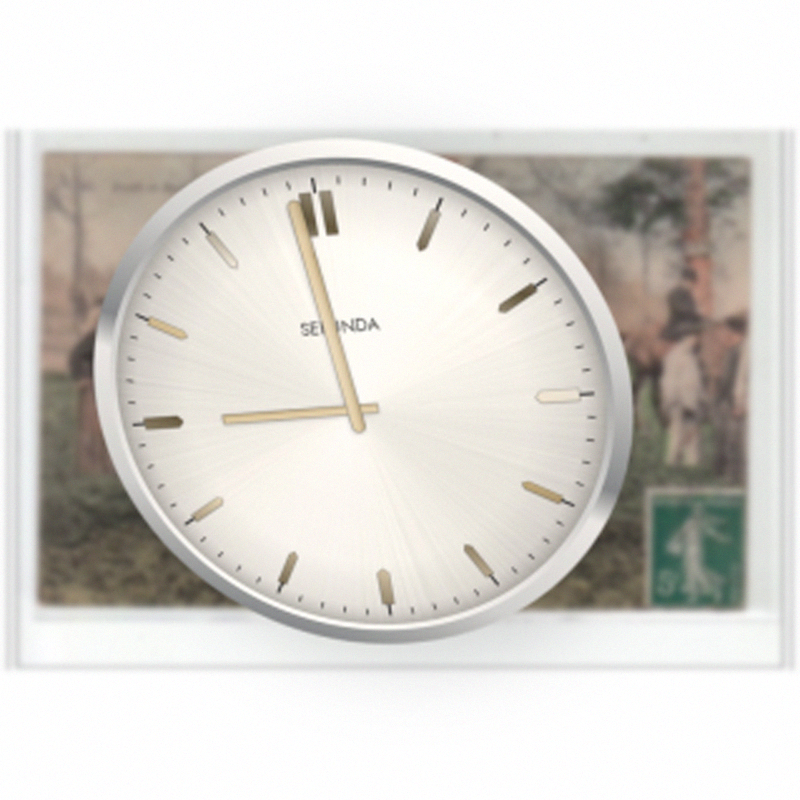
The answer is 8h59
